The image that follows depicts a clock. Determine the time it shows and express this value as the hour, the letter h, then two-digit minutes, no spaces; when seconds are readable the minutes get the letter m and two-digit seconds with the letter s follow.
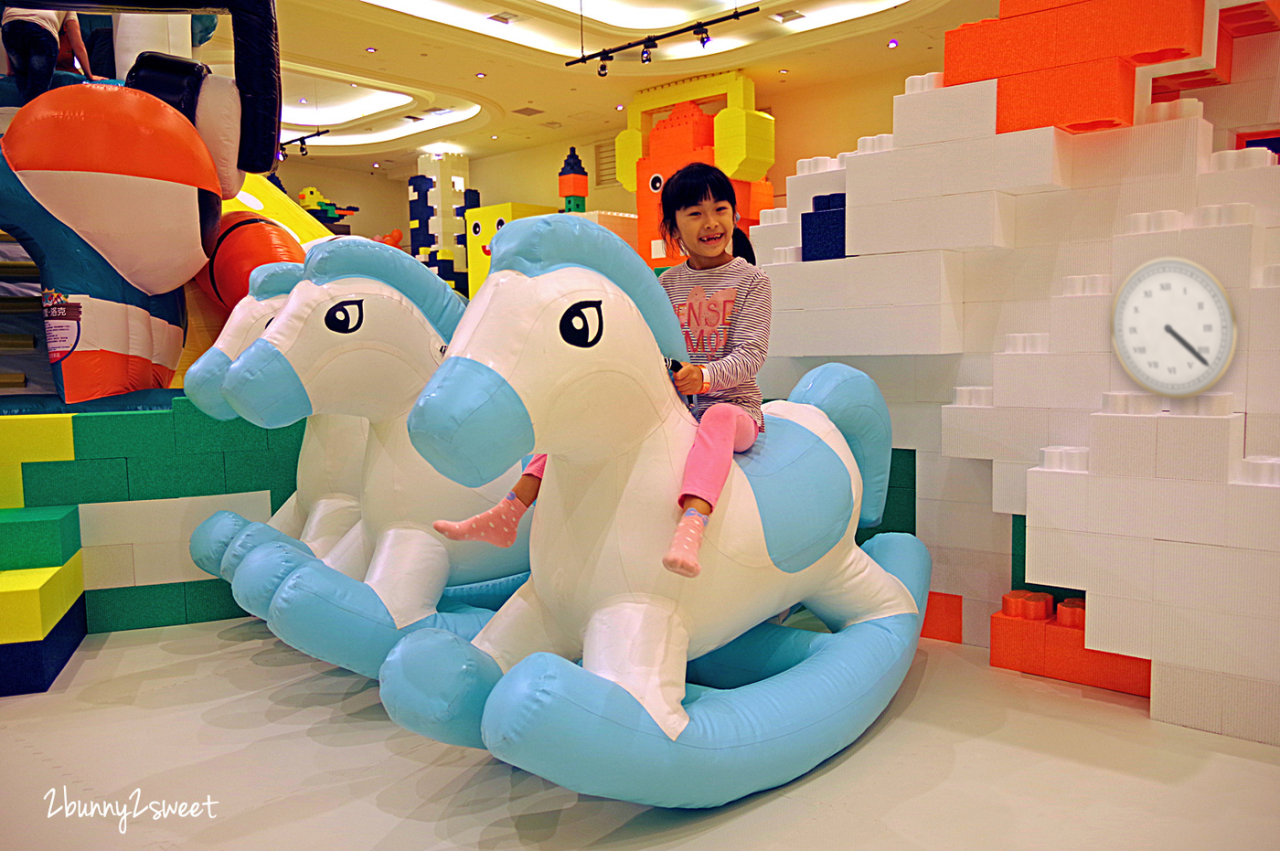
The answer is 4h22
